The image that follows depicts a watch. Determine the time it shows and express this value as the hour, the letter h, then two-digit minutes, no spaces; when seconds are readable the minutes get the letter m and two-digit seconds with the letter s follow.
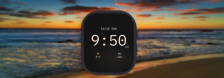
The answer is 9h50
